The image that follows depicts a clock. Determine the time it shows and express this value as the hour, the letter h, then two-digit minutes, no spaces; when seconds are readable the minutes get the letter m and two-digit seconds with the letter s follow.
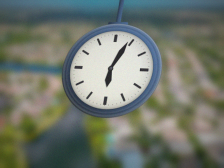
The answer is 6h04
